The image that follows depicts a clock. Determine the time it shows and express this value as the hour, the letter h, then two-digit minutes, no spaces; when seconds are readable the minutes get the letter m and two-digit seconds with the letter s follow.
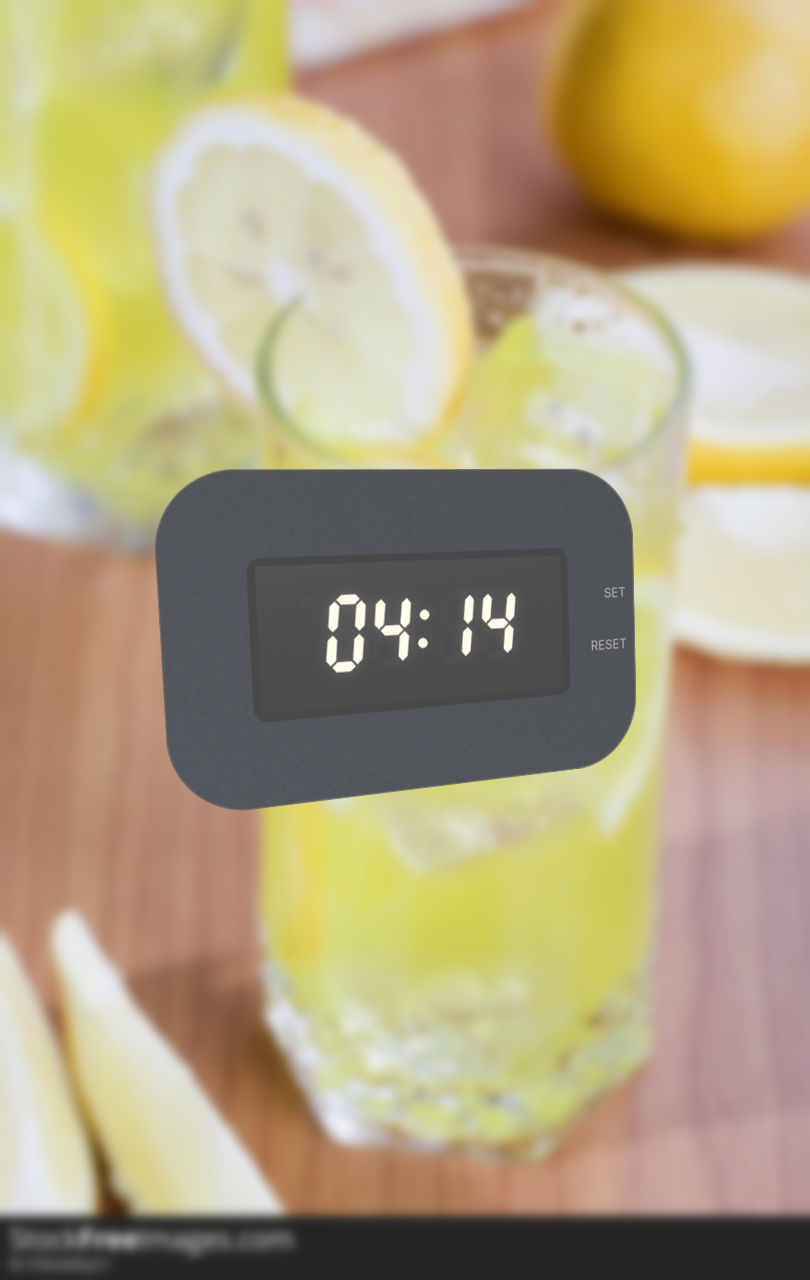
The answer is 4h14
